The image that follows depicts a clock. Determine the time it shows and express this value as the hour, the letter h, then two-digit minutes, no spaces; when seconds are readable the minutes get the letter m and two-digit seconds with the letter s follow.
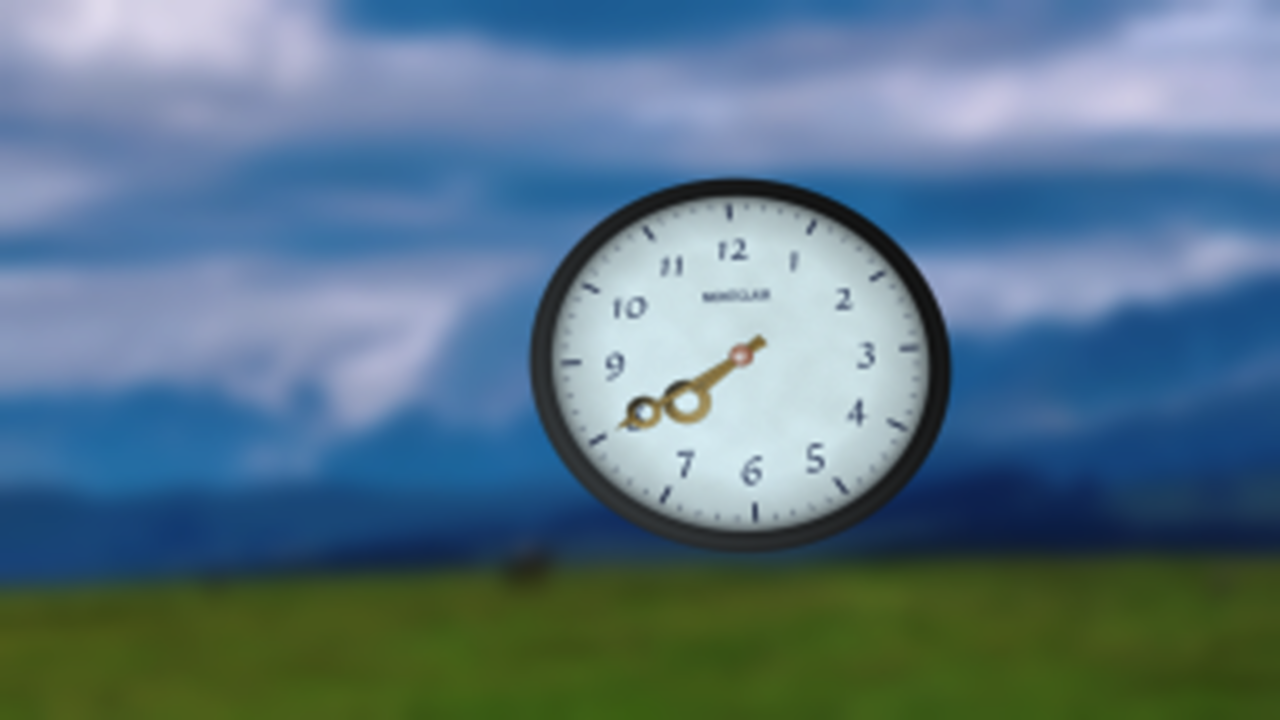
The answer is 7h40
